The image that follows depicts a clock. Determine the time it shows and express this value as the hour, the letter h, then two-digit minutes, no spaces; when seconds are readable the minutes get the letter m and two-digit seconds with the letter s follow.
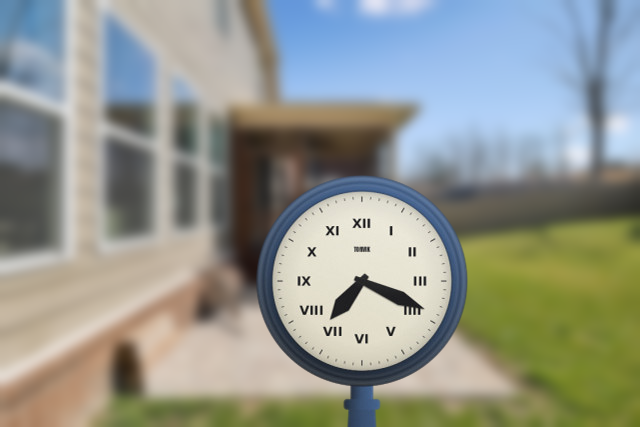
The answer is 7h19
